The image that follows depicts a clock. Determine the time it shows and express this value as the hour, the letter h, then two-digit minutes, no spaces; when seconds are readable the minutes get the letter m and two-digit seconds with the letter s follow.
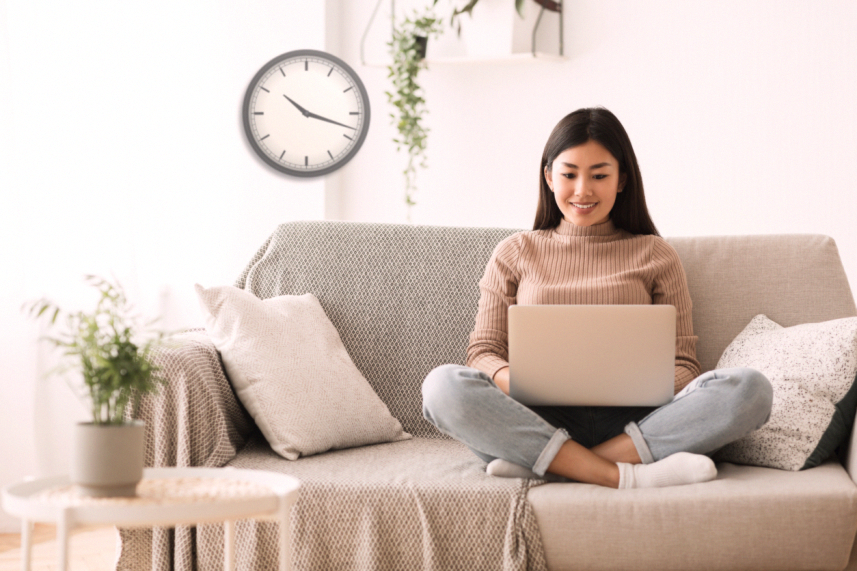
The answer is 10h18
